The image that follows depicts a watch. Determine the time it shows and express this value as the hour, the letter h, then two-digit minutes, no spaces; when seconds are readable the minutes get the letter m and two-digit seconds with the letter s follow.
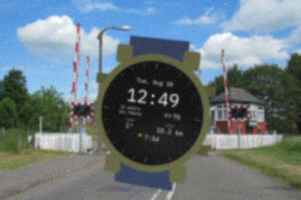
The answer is 12h49
